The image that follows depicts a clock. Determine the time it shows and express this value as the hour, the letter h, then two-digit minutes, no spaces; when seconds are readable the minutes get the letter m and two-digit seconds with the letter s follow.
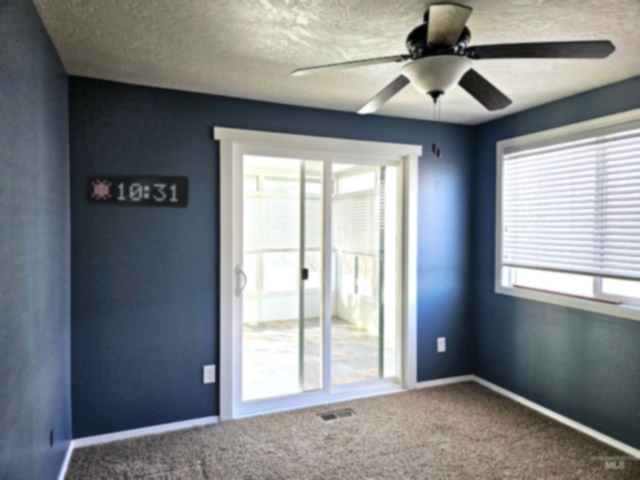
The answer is 10h31
